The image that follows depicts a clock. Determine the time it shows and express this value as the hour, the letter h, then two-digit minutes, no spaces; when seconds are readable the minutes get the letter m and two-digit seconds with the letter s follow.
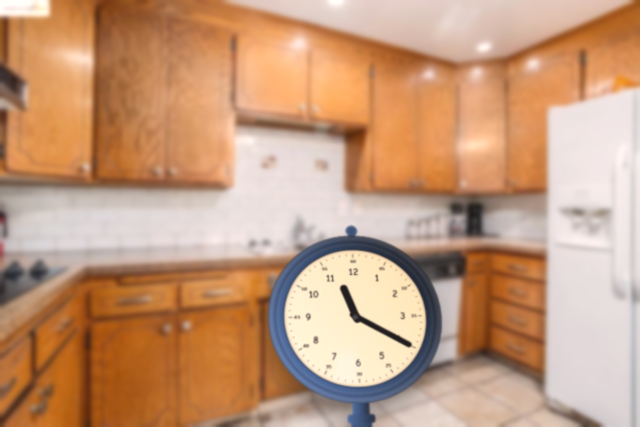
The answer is 11h20
